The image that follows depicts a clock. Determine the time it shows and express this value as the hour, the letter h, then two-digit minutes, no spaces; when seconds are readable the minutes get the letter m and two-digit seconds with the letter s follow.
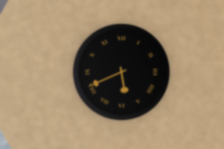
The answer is 5h41
